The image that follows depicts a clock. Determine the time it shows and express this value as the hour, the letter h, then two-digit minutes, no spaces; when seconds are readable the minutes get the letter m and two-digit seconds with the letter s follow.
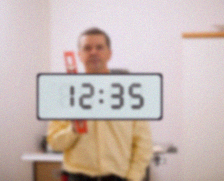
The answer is 12h35
